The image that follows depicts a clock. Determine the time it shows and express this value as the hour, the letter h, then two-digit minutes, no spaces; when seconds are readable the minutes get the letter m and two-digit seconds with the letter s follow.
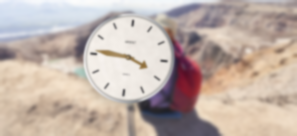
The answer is 3h46
